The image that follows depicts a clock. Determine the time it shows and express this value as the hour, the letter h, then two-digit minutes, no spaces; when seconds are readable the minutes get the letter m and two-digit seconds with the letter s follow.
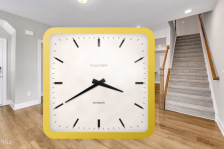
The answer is 3h40
